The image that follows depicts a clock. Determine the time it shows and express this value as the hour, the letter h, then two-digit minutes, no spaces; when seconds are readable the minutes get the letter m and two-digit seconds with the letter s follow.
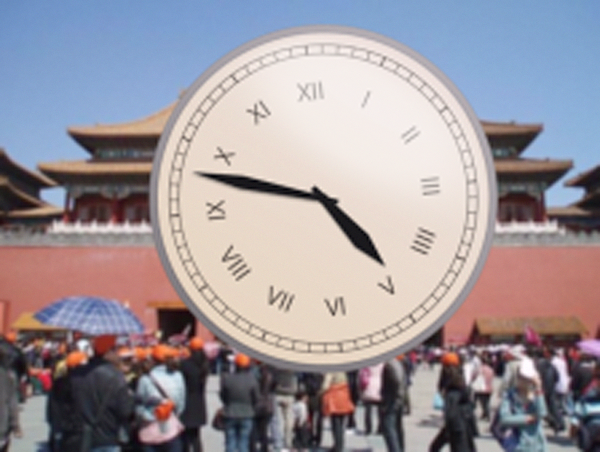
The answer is 4h48
